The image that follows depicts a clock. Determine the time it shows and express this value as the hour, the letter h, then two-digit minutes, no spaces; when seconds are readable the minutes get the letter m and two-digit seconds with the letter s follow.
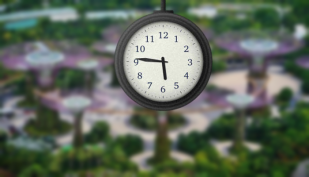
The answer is 5h46
